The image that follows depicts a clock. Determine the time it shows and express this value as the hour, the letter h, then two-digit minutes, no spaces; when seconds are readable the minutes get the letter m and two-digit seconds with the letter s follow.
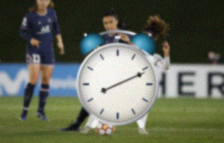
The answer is 8h11
